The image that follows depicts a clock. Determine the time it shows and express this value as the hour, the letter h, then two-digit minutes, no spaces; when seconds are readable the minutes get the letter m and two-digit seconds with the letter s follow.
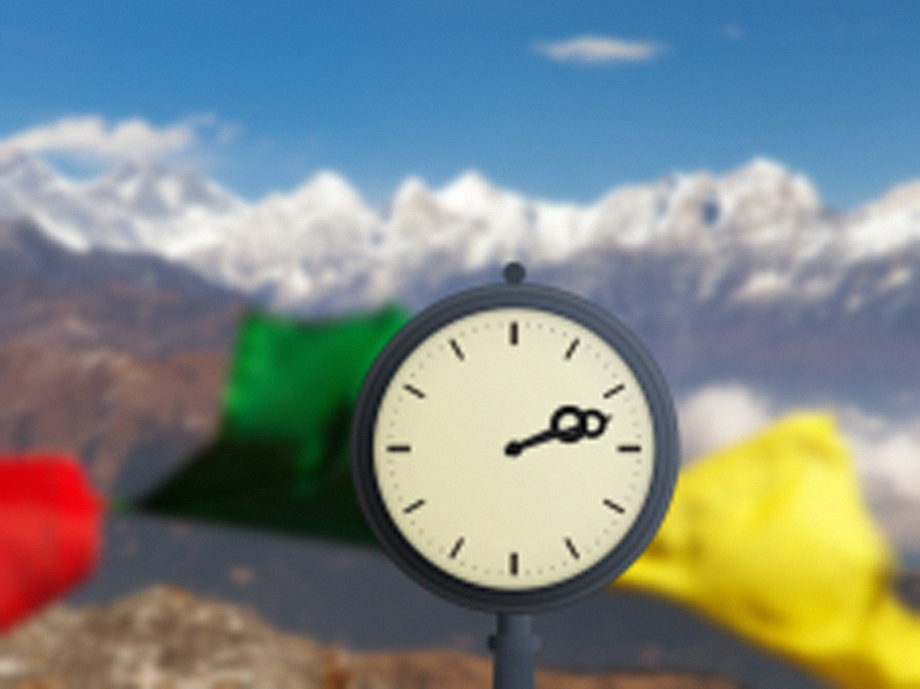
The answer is 2h12
